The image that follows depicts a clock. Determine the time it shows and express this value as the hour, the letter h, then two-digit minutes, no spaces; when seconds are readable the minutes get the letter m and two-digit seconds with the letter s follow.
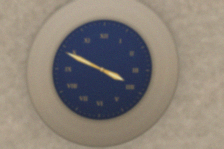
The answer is 3h49
